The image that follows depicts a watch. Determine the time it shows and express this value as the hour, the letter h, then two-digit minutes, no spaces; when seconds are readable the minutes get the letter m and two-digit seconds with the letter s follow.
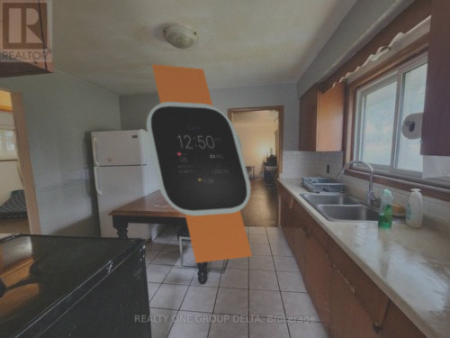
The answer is 12h50
